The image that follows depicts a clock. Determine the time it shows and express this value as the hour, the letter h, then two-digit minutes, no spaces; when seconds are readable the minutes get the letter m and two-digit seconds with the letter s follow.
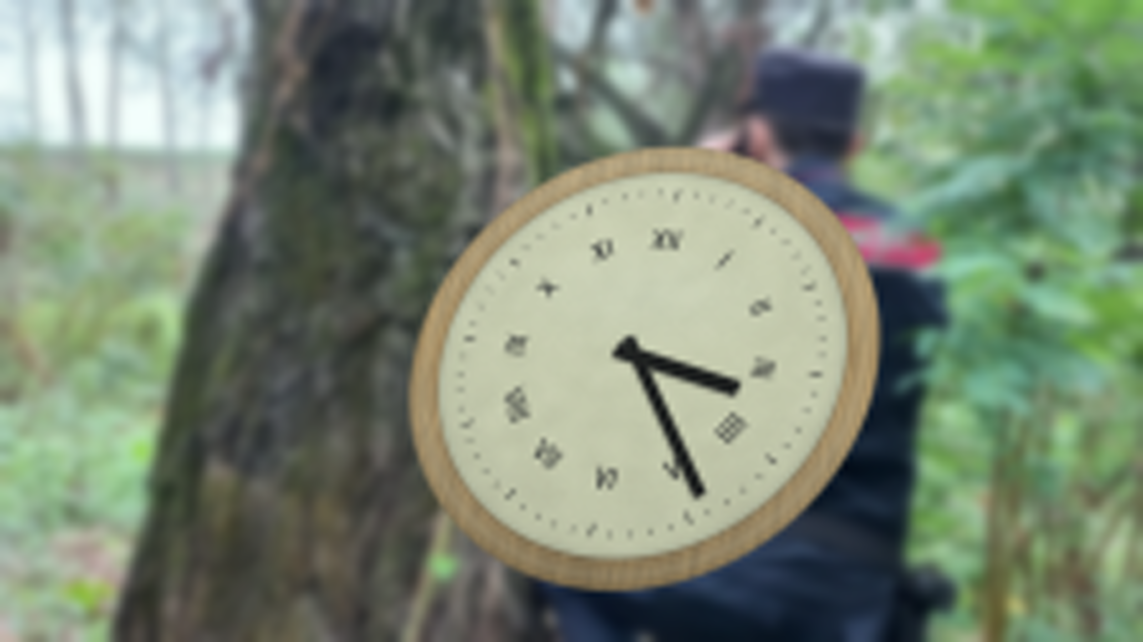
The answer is 3h24
